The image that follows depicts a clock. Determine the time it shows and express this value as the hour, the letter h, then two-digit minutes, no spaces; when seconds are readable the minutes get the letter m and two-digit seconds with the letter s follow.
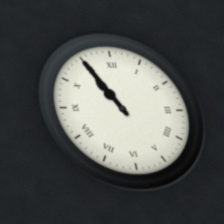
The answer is 10h55
